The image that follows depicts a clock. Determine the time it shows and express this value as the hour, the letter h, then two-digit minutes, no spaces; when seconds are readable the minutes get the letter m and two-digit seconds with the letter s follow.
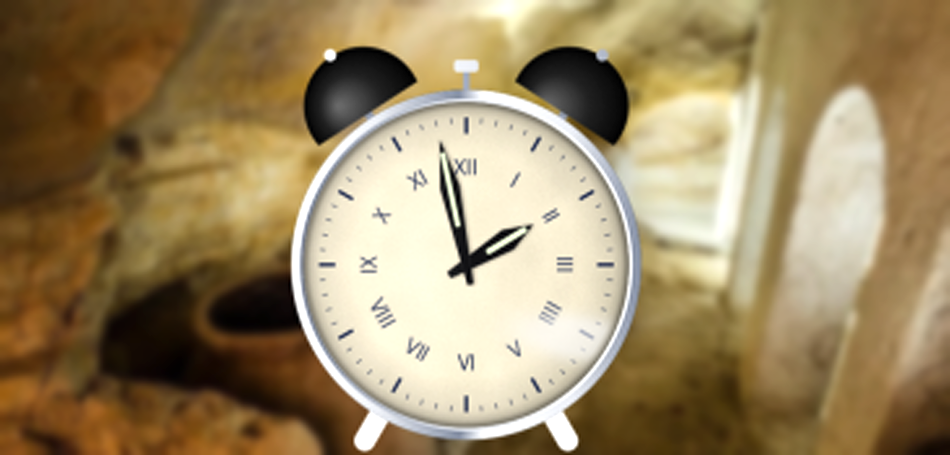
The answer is 1h58
